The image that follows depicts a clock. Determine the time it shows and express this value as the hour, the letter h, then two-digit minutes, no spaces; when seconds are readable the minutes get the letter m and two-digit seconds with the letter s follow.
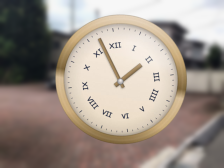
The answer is 1h57
